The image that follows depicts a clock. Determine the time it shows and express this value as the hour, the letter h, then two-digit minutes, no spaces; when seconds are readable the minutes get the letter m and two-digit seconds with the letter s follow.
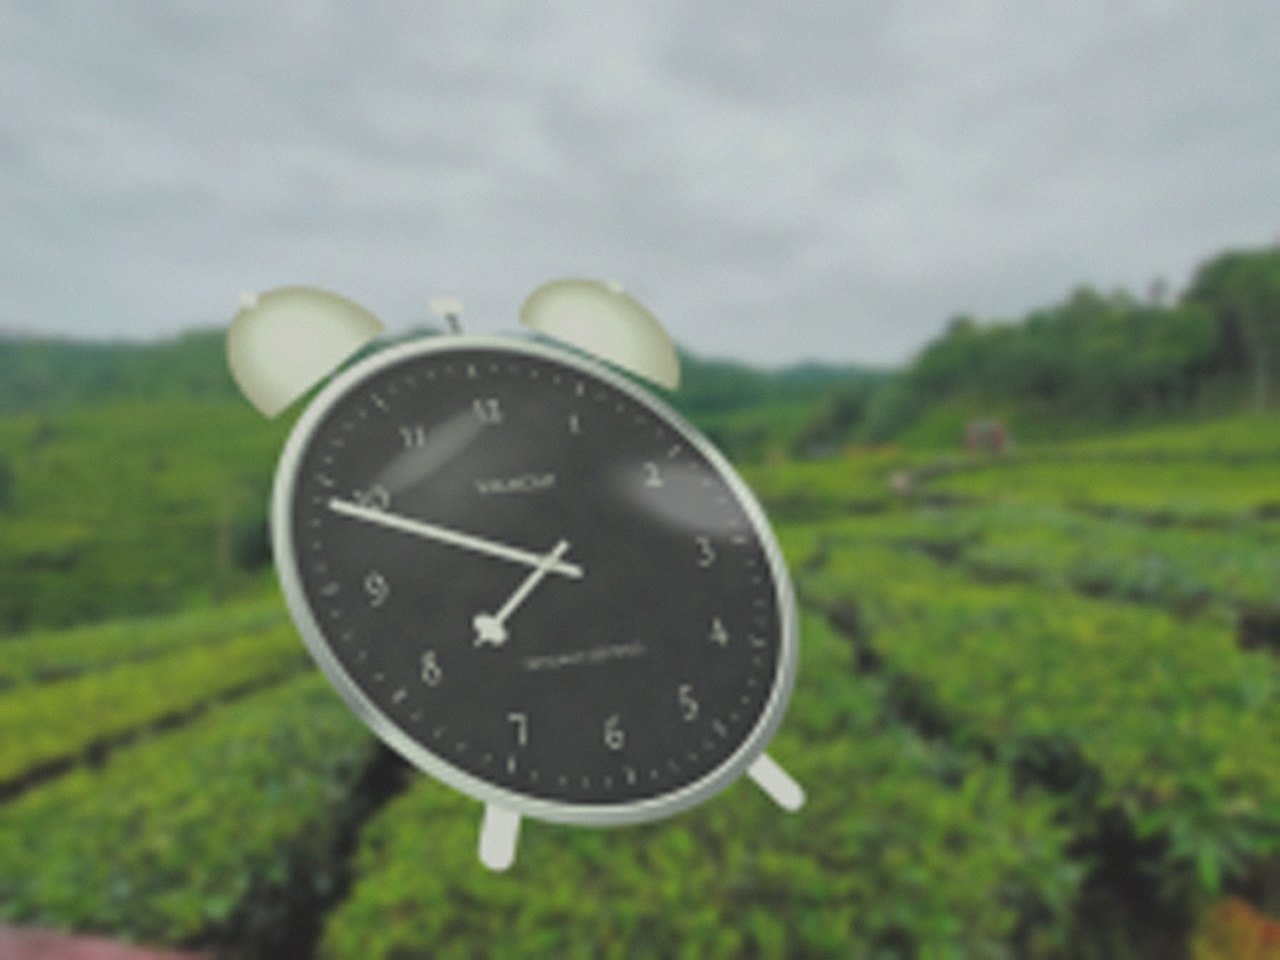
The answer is 7h49
